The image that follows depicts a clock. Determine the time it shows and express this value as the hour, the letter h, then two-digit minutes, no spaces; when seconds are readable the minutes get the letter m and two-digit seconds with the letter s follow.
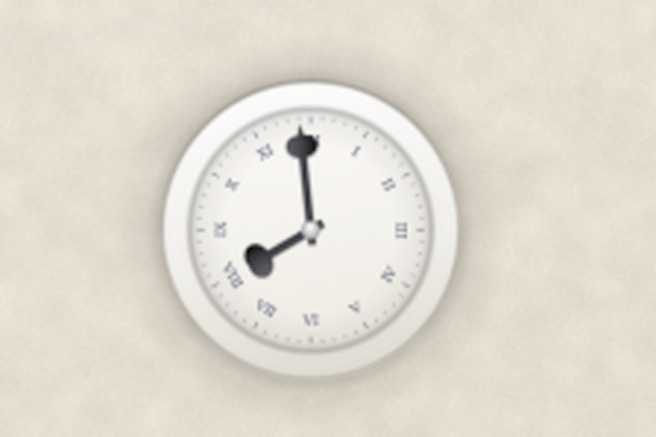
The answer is 7h59
